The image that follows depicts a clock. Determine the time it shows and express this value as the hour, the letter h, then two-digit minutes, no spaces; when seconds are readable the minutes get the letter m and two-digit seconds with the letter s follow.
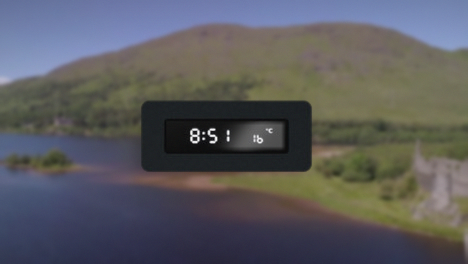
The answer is 8h51
